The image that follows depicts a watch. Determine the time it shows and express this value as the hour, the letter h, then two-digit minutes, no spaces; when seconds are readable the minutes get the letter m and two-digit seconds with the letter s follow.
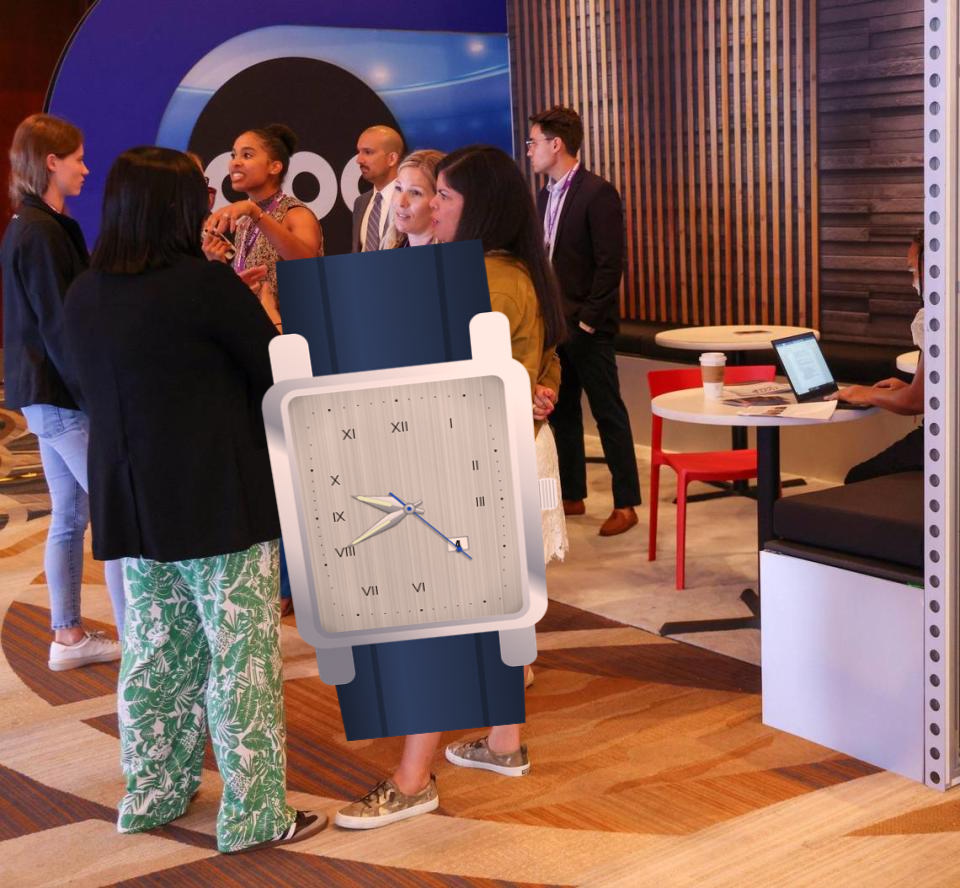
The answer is 9h40m23s
